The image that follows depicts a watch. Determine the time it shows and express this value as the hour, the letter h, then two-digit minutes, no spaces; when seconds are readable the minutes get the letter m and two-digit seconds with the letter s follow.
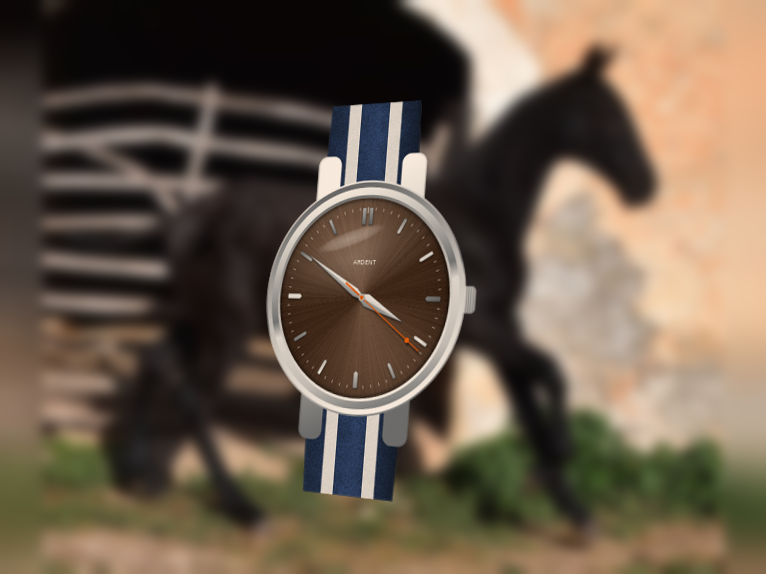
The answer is 3h50m21s
